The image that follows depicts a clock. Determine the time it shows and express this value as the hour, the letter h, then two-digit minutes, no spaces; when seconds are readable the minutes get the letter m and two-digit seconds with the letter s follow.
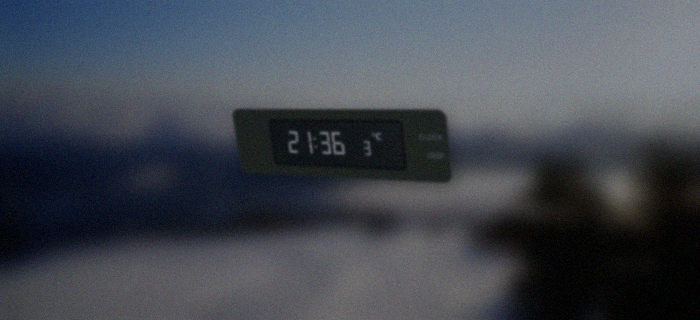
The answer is 21h36
